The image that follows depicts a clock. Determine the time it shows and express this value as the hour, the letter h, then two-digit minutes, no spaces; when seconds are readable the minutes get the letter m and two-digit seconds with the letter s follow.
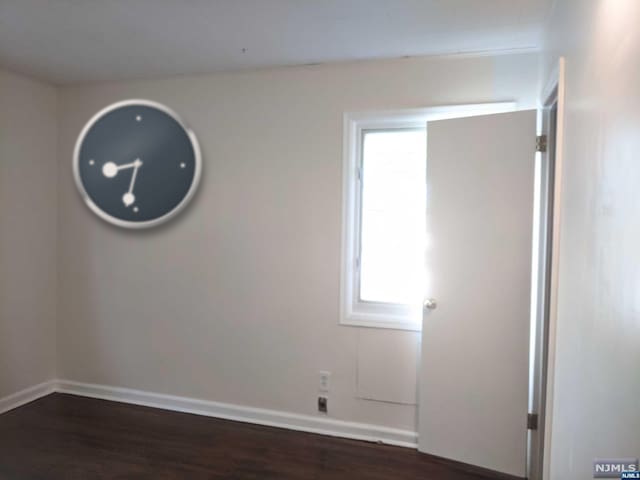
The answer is 8h32
